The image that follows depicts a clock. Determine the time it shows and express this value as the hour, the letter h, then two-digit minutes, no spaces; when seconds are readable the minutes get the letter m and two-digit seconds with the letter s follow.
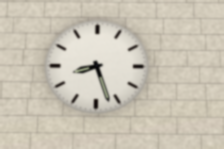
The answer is 8h27
